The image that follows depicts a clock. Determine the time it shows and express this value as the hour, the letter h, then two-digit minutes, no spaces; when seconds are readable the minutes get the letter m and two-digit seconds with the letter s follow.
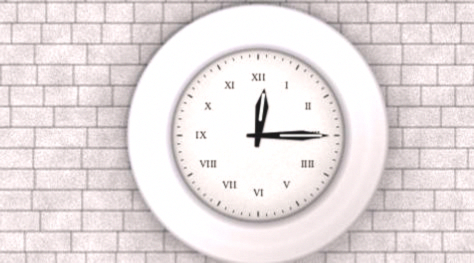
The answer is 12h15
